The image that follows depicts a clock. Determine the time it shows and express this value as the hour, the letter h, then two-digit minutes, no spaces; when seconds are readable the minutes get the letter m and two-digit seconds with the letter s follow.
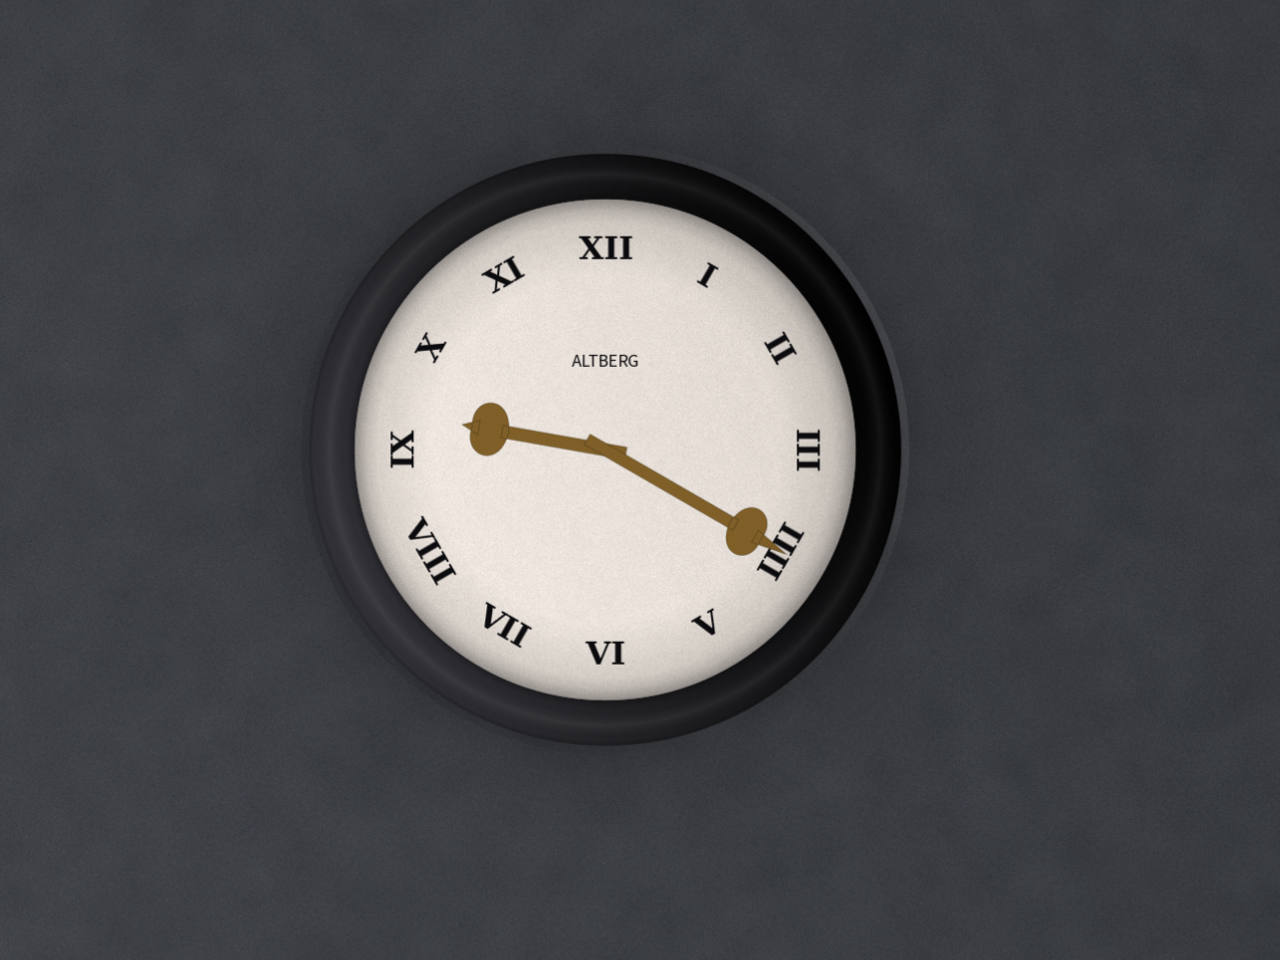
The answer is 9h20
